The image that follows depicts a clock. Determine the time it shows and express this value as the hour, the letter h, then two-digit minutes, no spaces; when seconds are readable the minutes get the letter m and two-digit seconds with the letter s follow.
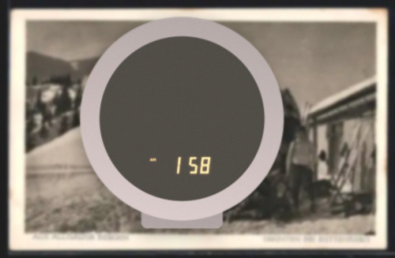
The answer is 1h58
